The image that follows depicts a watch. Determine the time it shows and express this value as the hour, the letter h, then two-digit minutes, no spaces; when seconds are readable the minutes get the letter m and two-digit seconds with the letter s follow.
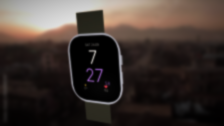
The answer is 7h27
